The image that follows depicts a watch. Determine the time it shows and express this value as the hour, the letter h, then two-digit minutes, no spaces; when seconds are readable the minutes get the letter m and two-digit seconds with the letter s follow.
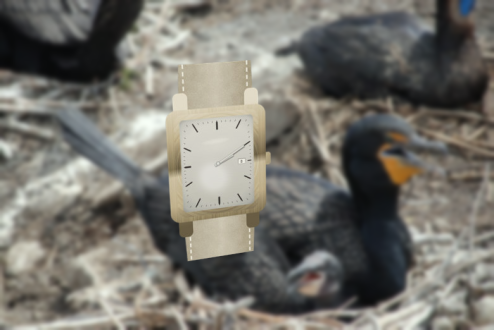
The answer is 2h10
